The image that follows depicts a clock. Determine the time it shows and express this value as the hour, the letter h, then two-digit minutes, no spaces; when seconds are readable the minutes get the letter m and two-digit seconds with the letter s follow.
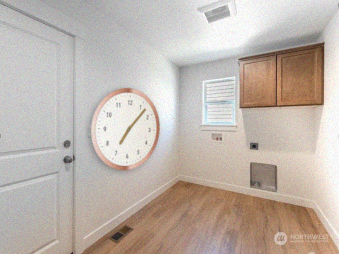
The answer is 7h07
